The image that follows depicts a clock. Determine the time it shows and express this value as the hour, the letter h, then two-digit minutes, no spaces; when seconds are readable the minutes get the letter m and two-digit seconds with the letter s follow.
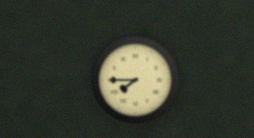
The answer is 7h45
